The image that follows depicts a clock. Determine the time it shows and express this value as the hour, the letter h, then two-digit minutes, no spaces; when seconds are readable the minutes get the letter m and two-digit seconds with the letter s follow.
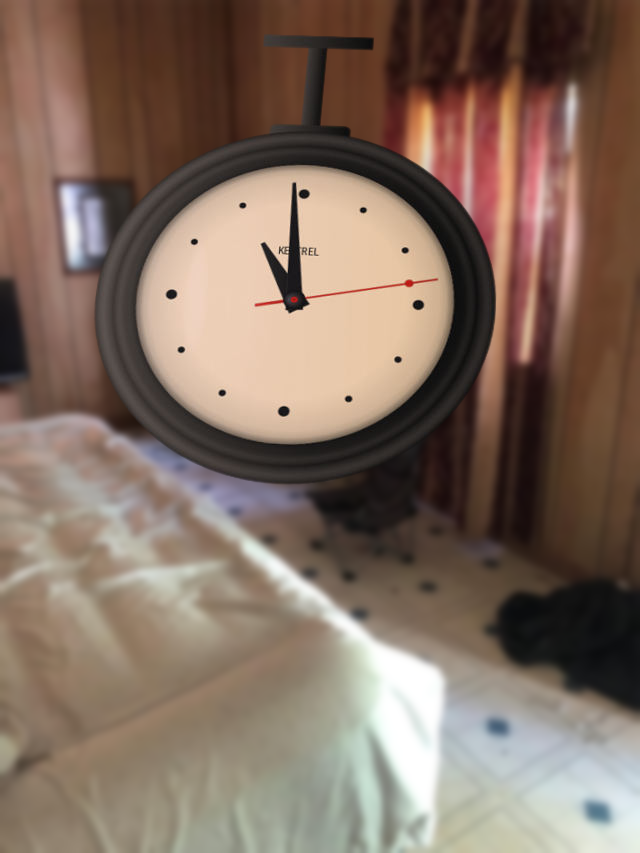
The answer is 10h59m13s
